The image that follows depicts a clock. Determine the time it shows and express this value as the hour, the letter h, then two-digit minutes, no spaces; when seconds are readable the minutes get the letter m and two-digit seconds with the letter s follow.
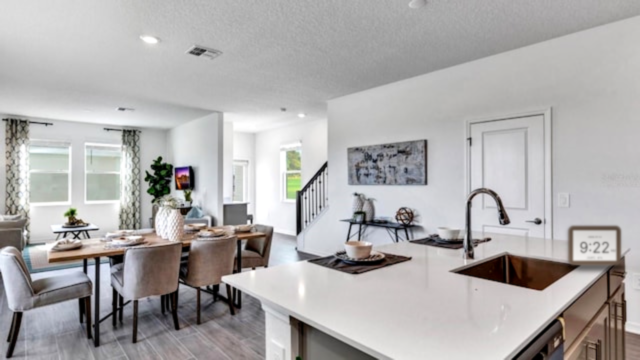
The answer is 9h22
